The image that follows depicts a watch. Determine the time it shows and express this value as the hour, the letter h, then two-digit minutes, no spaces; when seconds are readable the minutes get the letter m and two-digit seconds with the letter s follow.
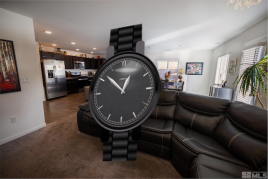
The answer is 12h52
